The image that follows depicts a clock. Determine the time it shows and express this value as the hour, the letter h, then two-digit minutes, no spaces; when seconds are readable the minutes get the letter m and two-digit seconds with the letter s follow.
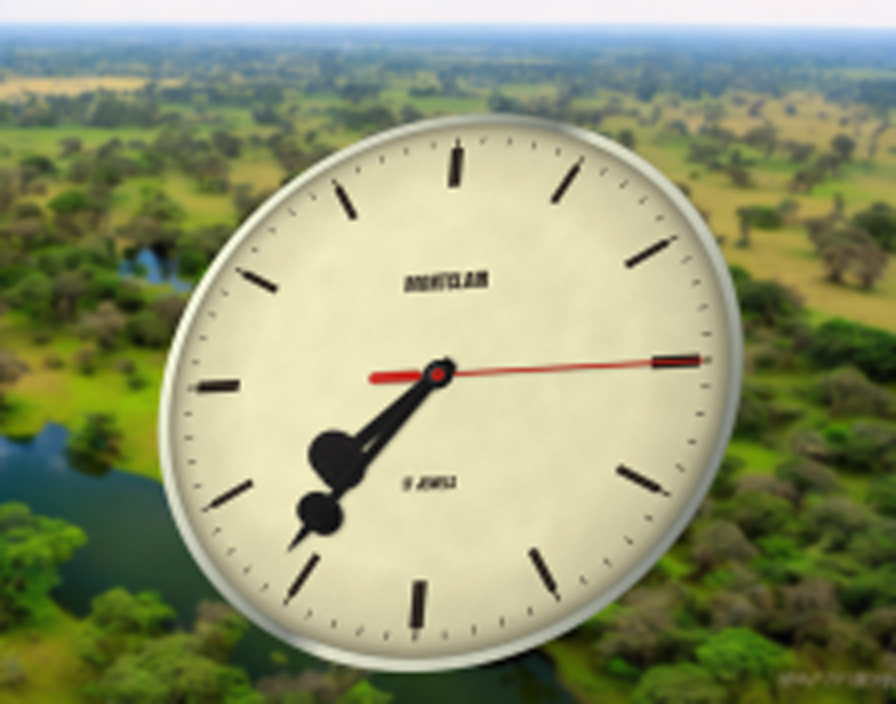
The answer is 7h36m15s
